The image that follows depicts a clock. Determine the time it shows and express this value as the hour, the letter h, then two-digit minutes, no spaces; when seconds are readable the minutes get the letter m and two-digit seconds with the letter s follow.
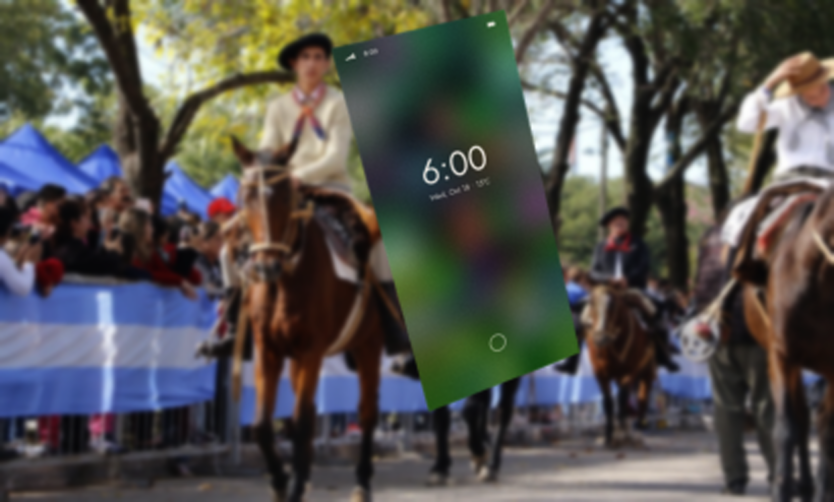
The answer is 6h00
